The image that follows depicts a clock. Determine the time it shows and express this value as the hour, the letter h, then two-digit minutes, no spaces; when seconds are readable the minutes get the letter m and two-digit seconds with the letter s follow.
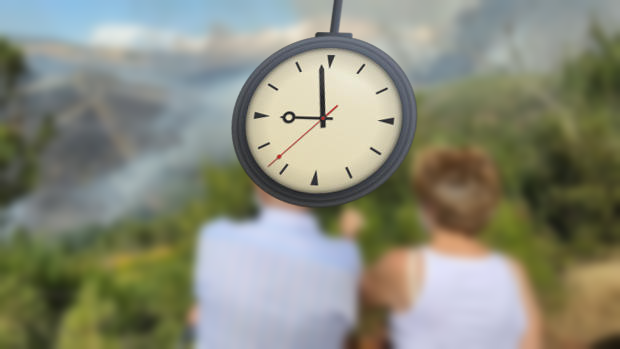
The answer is 8h58m37s
